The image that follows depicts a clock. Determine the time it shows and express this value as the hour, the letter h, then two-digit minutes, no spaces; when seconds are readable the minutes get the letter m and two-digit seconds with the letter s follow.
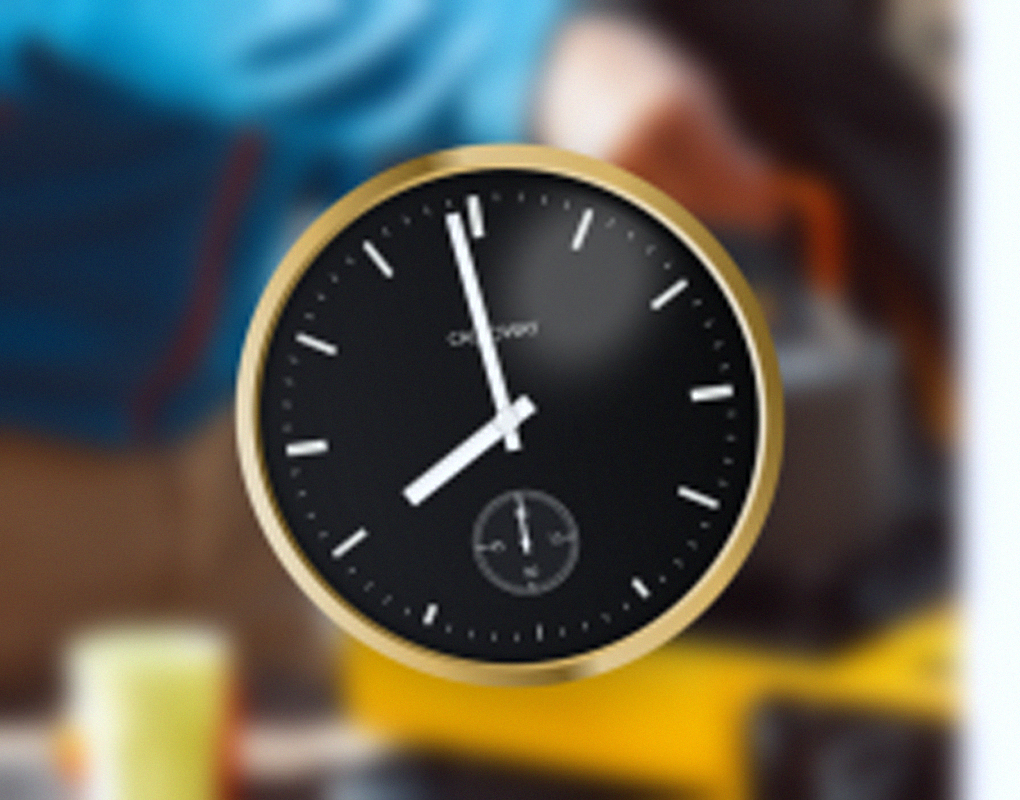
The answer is 7h59
